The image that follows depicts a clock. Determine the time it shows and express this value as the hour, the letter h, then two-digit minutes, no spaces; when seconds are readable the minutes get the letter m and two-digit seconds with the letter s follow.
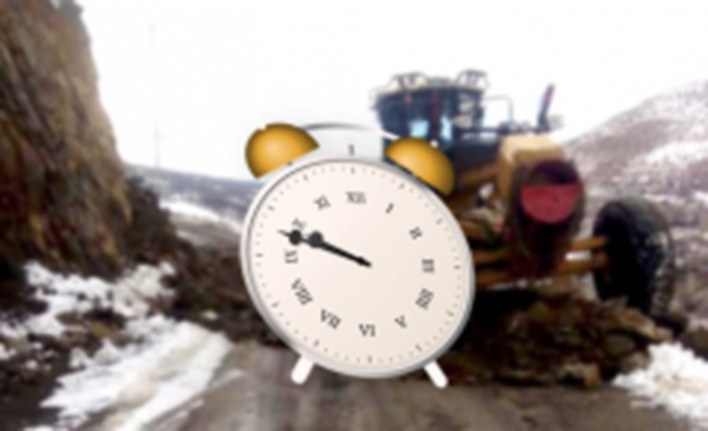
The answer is 9h48
